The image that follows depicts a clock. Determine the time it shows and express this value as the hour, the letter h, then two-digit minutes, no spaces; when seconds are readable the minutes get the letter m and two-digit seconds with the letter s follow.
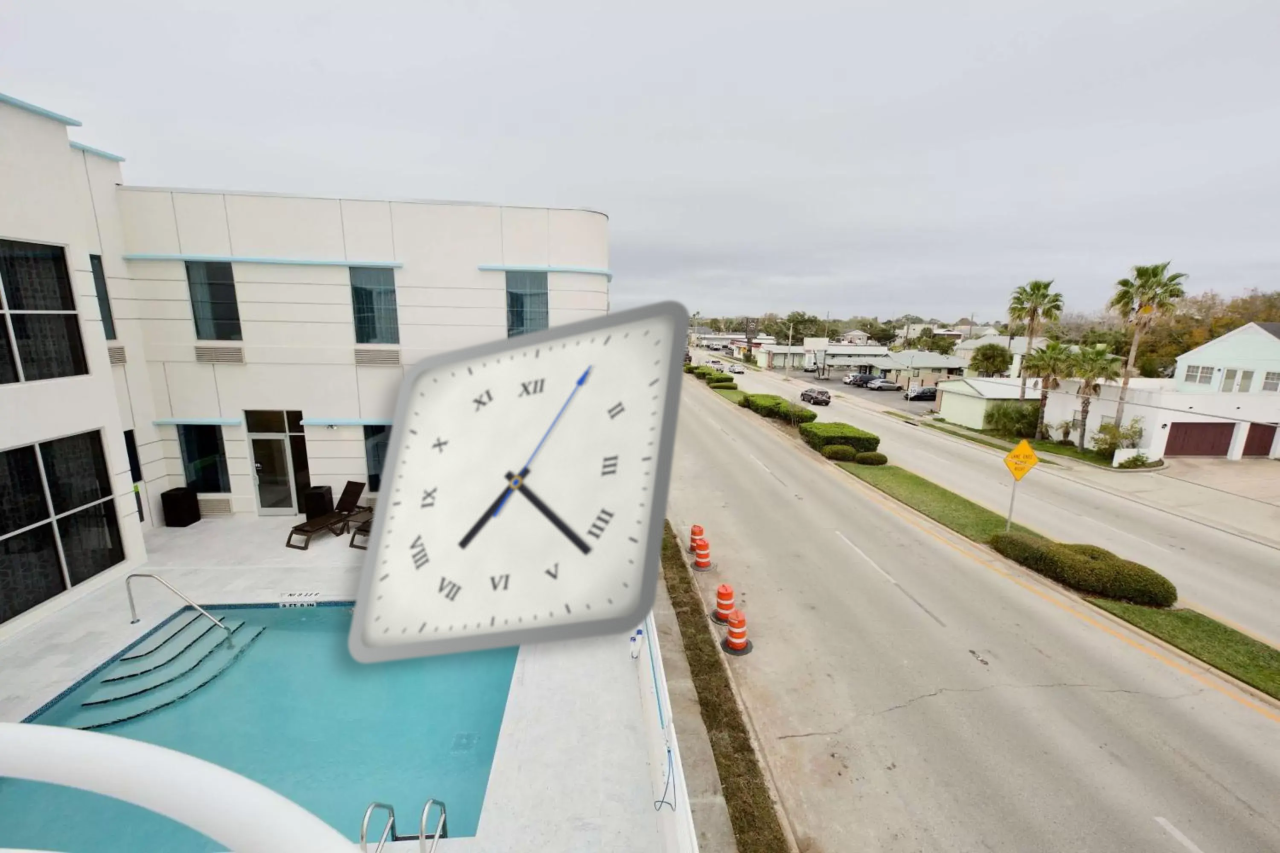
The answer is 7h22m05s
